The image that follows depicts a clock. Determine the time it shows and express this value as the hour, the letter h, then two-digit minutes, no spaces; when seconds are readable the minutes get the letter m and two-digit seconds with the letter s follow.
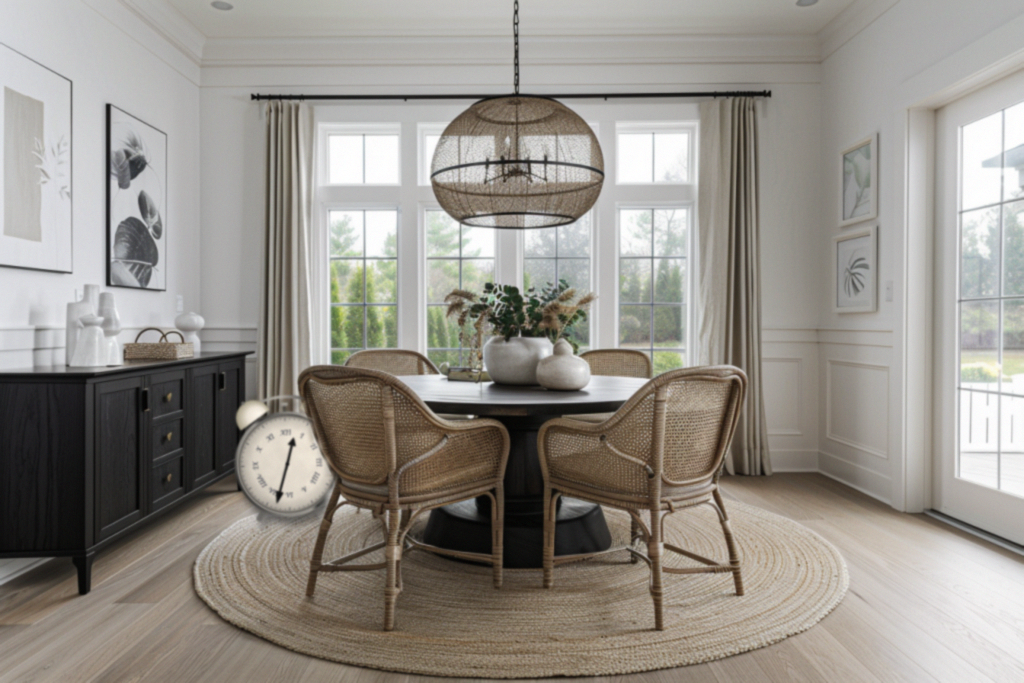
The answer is 12h33
